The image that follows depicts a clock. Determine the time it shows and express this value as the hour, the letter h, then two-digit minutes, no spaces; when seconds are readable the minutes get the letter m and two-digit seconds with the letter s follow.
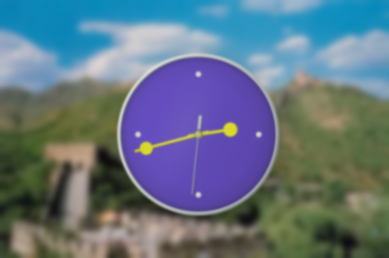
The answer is 2h42m31s
